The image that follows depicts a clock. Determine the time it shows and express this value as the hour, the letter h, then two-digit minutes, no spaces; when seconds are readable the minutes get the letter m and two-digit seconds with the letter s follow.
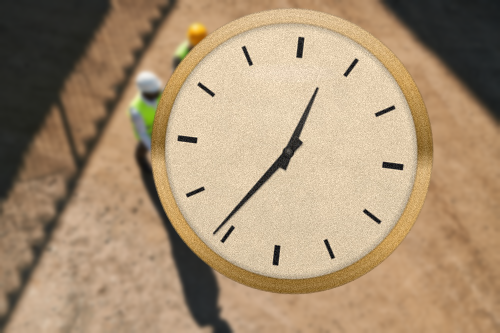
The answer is 12h36
